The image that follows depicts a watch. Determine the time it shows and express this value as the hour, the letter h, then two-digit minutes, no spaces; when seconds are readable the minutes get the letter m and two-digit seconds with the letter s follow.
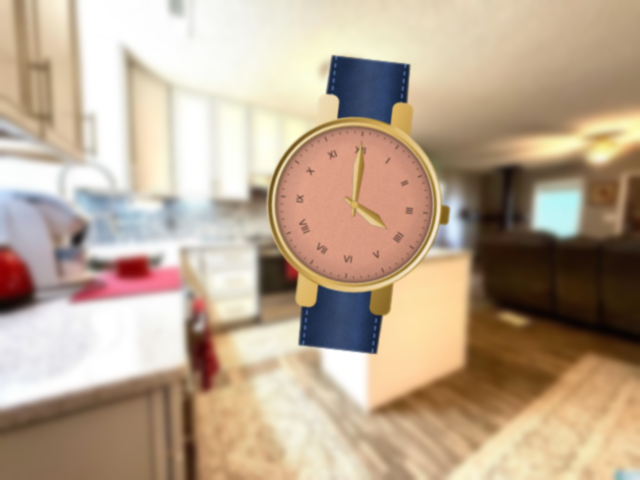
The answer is 4h00
